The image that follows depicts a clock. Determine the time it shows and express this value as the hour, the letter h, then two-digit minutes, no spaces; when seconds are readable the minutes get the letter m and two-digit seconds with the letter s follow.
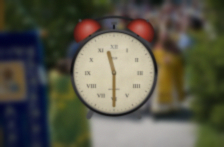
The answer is 11h30
